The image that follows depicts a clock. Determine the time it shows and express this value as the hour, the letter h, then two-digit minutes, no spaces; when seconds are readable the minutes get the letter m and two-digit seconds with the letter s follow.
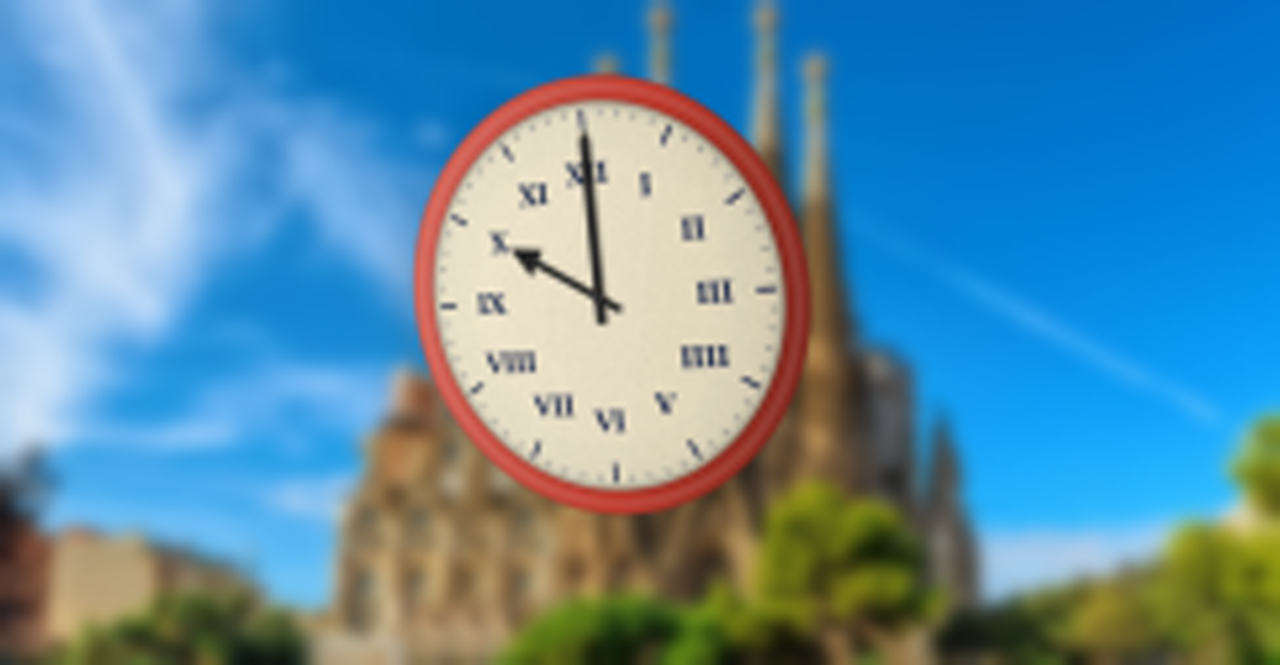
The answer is 10h00
